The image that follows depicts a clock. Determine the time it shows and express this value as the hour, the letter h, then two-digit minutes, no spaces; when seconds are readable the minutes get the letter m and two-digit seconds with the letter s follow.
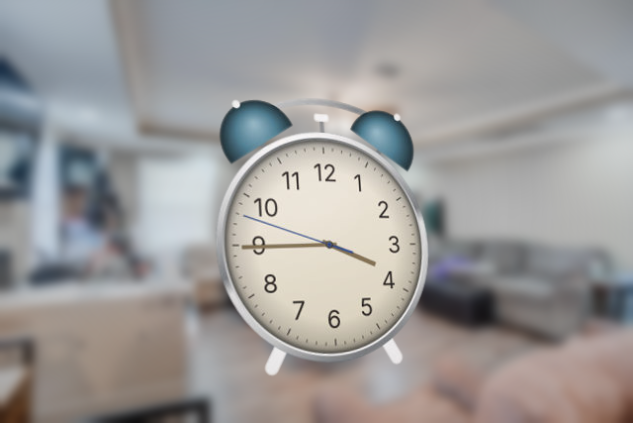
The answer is 3h44m48s
